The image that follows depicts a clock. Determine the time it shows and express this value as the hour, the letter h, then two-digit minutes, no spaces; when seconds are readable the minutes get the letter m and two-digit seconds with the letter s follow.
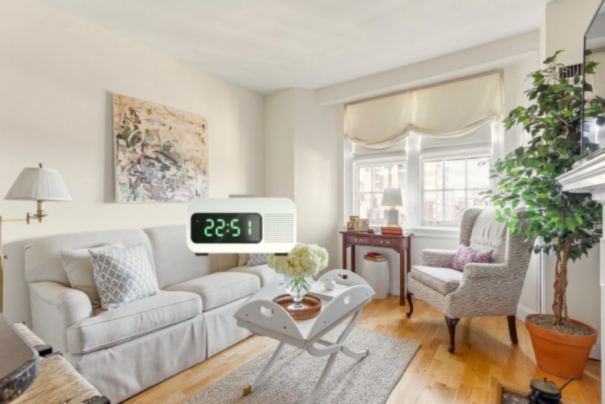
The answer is 22h51
